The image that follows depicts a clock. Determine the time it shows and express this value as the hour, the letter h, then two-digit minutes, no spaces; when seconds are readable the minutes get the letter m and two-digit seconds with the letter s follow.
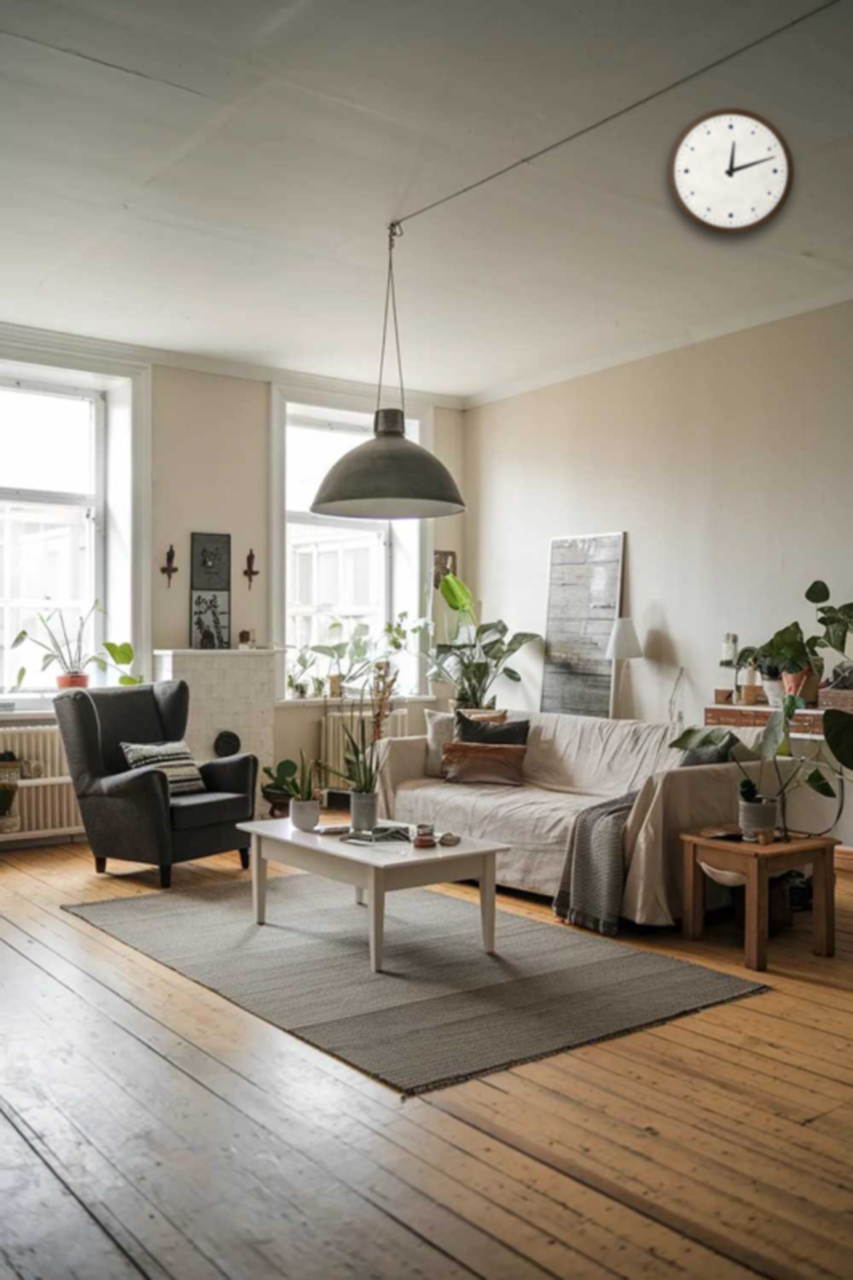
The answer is 12h12
